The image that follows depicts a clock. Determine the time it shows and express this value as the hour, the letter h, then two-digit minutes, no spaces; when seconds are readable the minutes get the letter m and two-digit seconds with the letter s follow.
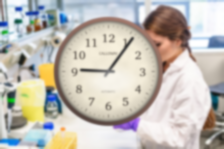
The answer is 9h06
